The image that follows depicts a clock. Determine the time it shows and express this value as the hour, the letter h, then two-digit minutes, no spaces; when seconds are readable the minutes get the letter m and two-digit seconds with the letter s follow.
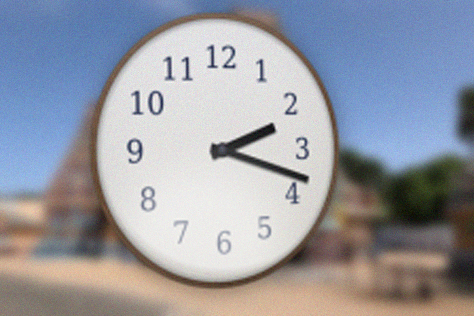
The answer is 2h18
